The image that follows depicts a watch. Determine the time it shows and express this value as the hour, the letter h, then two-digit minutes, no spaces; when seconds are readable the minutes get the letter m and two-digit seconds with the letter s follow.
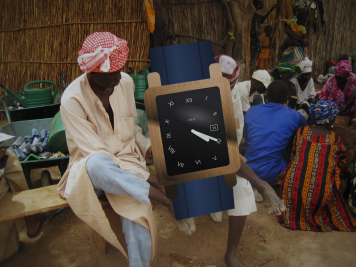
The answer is 4h20
